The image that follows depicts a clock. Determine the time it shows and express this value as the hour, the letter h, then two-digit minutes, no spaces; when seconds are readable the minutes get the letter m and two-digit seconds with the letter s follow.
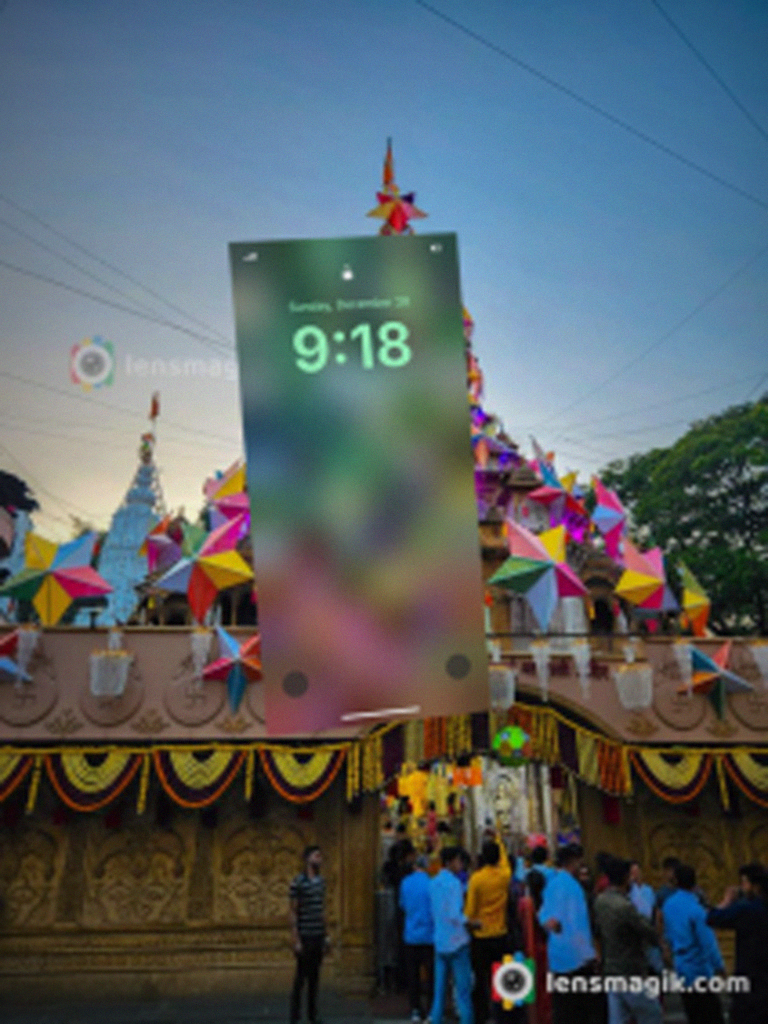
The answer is 9h18
